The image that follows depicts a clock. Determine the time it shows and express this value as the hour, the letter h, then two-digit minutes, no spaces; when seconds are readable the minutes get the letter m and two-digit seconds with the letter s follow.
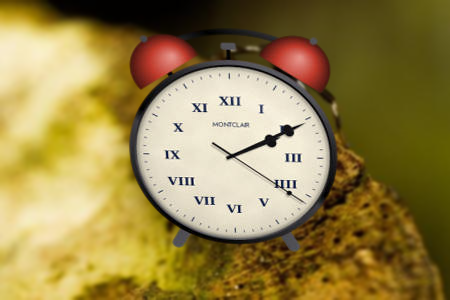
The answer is 2h10m21s
